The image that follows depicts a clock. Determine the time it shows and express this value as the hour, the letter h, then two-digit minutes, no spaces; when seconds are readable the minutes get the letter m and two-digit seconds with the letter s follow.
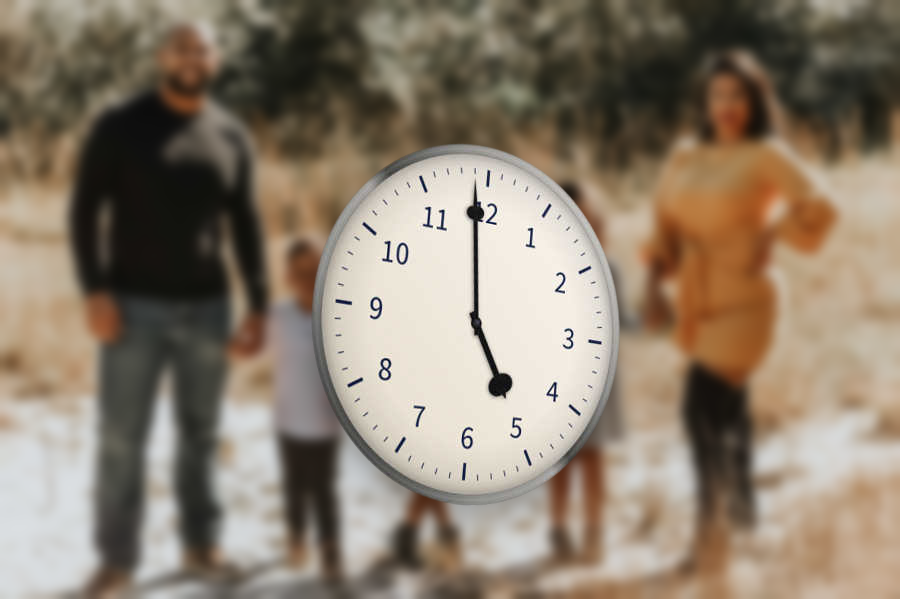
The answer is 4h59
